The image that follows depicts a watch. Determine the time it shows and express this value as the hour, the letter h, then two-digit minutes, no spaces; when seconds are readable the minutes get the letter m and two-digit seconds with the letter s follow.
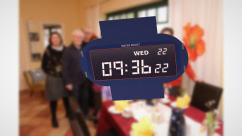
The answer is 9h36m22s
